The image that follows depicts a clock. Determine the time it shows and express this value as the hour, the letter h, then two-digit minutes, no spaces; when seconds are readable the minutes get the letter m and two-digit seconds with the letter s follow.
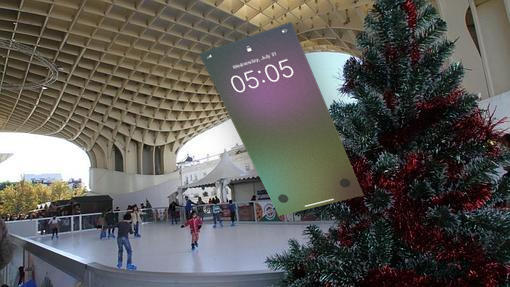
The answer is 5h05
